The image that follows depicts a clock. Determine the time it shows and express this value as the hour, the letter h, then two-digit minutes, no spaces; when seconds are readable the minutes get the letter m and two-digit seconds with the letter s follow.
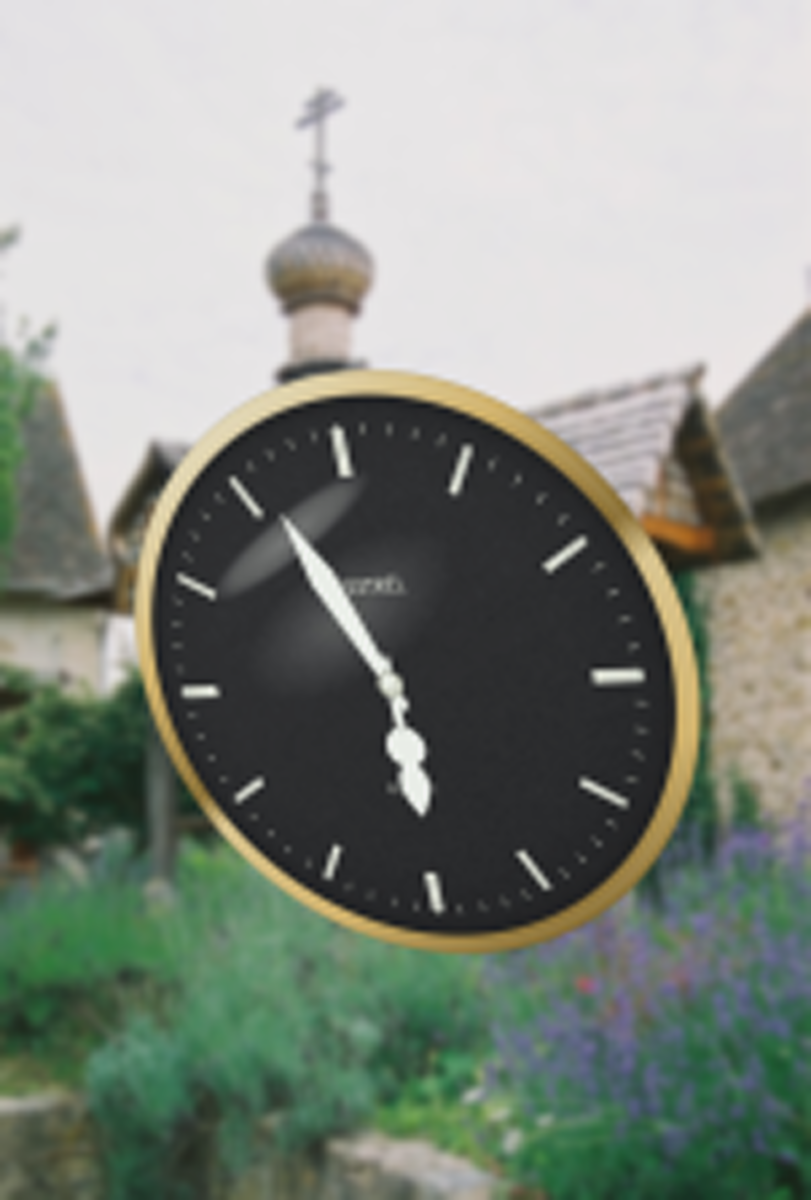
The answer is 5h56
